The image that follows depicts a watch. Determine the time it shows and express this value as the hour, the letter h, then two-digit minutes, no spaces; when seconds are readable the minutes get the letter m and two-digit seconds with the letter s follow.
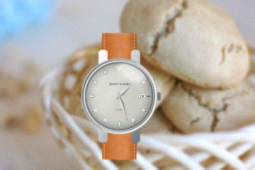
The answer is 1h27
